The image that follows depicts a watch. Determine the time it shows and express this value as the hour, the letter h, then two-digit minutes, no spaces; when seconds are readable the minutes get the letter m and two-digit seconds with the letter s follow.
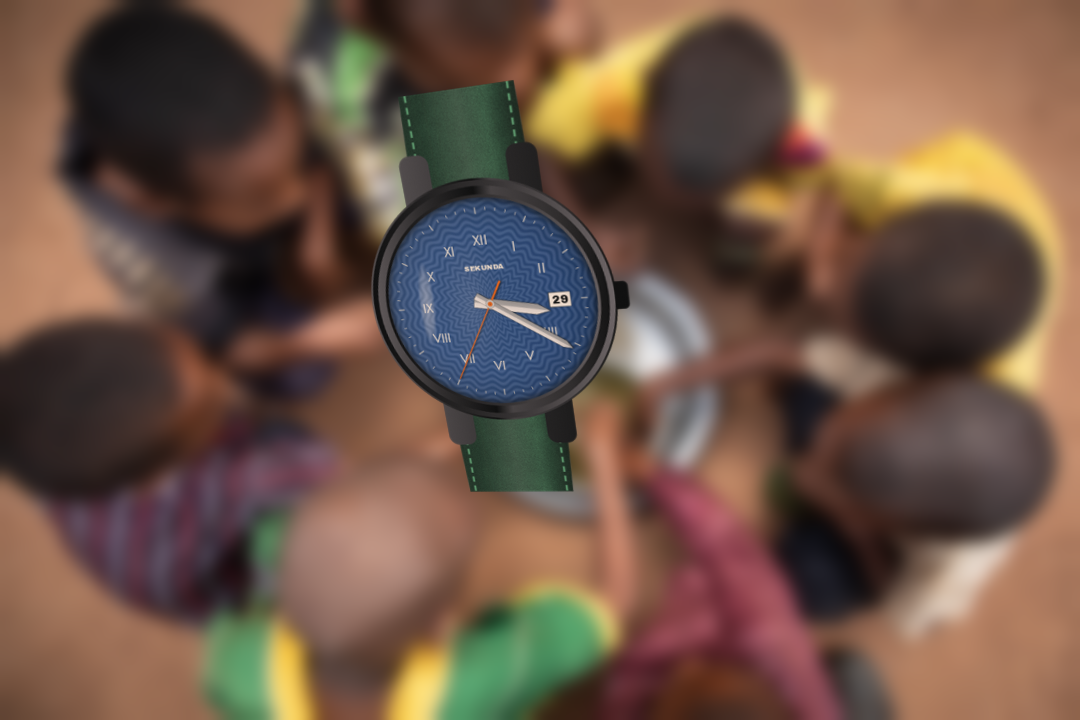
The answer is 3h20m35s
